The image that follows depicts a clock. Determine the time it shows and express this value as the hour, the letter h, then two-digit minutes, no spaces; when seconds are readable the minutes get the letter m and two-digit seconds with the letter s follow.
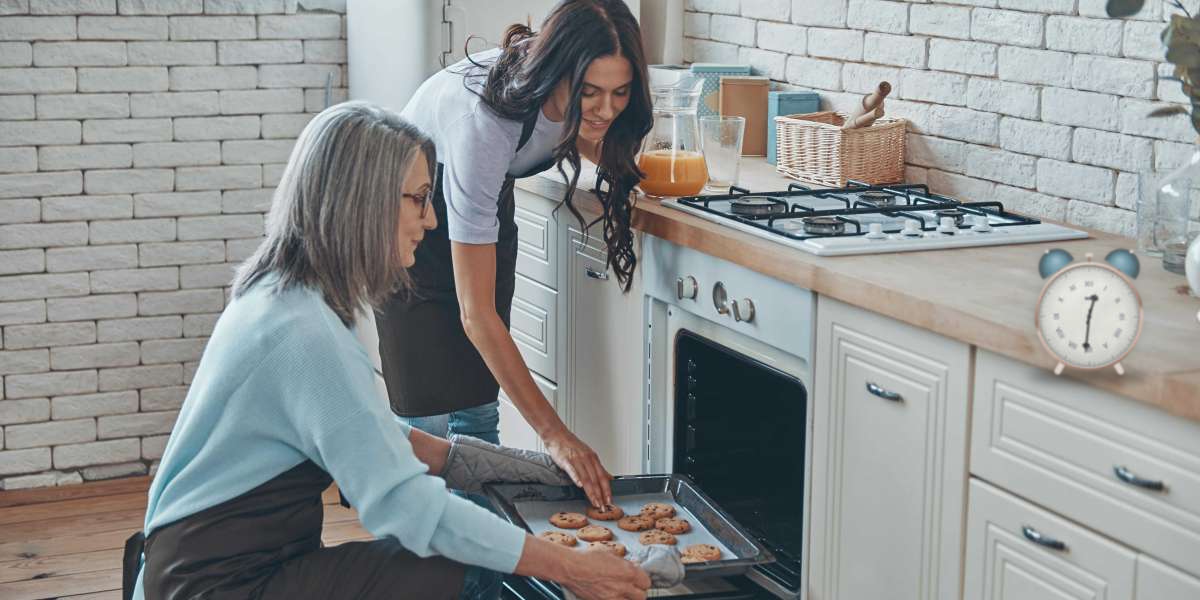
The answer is 12h31
